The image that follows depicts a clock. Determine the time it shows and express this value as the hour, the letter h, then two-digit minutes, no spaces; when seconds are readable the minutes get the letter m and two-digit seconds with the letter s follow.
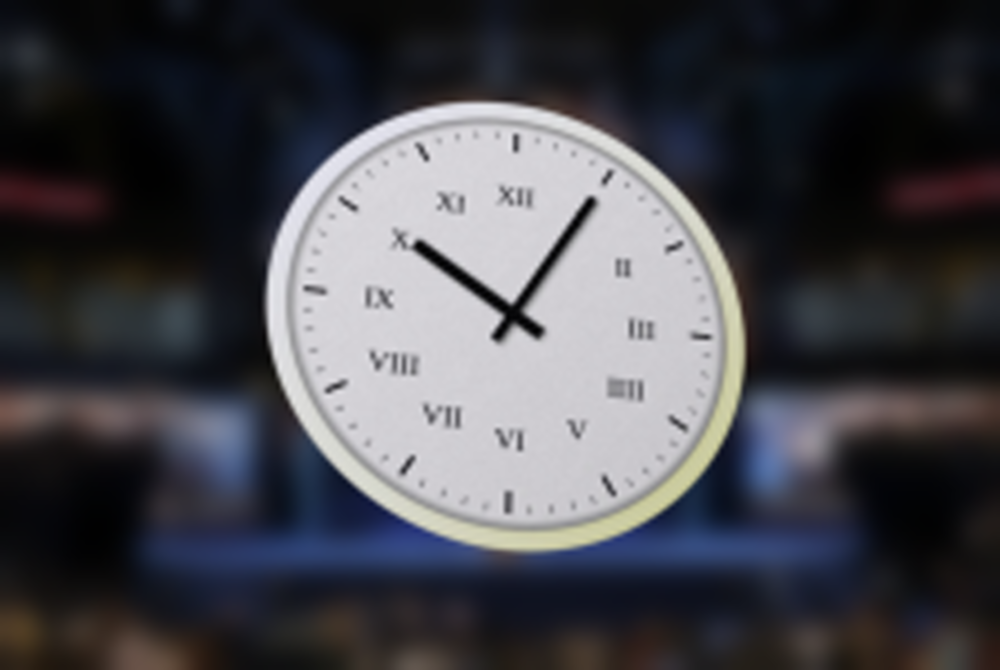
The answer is 10h05
